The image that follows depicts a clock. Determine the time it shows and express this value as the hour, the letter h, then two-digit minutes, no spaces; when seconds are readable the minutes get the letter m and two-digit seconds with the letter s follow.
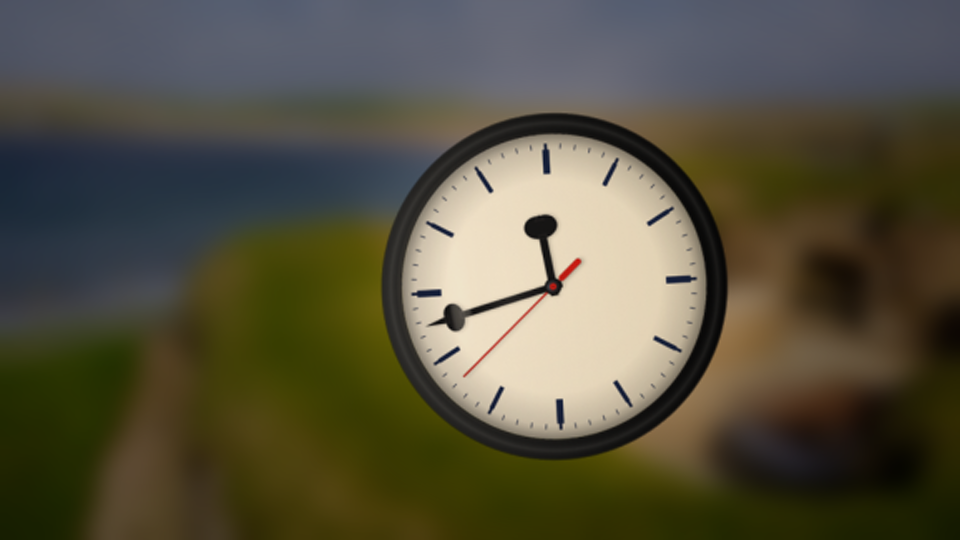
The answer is 11h42m38s
